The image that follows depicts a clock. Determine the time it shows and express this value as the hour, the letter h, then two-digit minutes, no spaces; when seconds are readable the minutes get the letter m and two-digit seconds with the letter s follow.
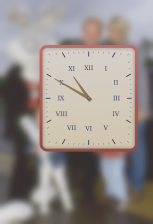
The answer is 10h50
